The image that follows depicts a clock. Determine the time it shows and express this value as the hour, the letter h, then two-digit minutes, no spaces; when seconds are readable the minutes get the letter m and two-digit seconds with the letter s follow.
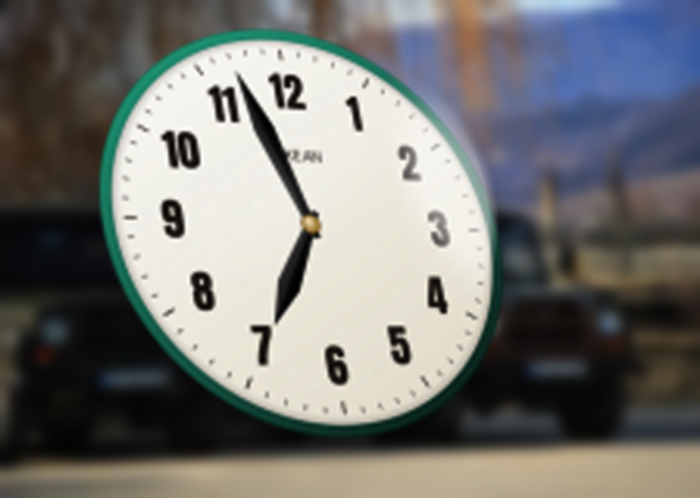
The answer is 6h57
